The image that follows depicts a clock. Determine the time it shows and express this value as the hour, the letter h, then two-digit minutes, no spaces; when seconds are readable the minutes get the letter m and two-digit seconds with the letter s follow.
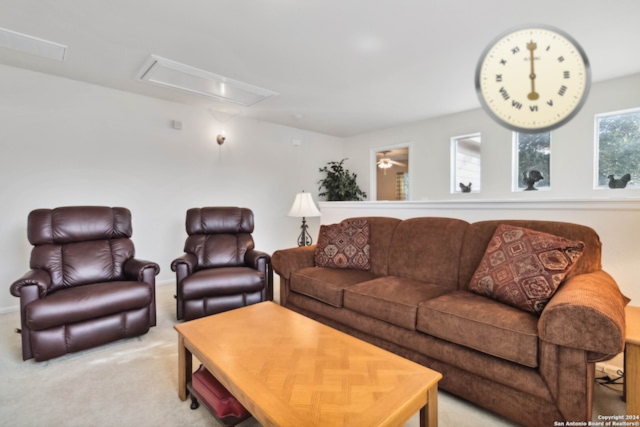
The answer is 6h00
